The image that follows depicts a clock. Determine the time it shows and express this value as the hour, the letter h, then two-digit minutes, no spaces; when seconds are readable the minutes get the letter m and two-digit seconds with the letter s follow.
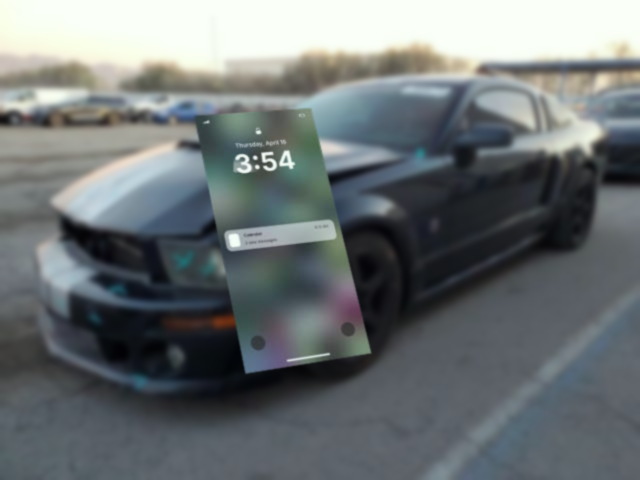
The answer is 3h54
